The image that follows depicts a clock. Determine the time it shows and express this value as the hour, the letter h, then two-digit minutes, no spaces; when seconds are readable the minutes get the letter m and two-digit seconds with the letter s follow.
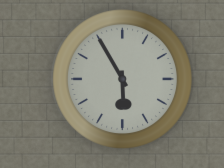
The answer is 5h55
